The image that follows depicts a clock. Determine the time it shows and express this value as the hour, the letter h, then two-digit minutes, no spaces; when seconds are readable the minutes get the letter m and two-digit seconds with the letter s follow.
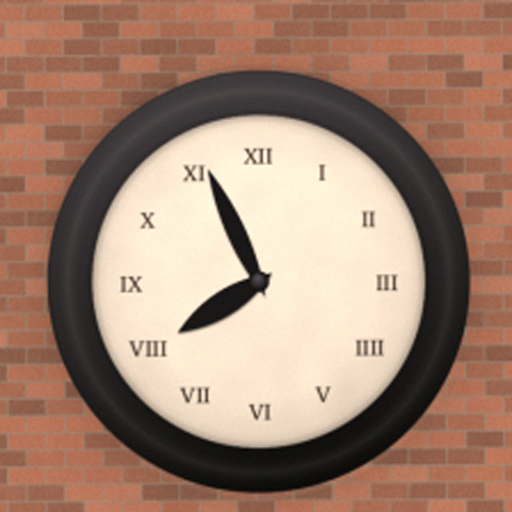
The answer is 7h56
